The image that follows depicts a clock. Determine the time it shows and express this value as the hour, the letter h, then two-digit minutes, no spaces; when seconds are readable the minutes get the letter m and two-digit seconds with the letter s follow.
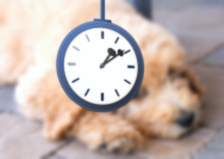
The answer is 1h09
